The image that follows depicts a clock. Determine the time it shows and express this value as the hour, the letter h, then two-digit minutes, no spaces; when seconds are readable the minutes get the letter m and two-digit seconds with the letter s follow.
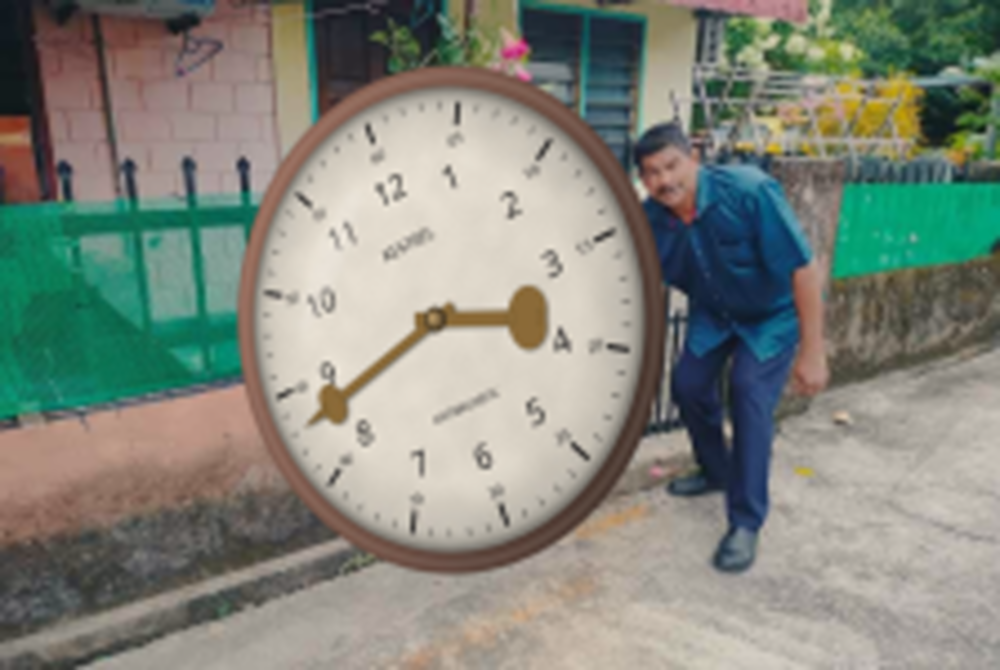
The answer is 3h43
